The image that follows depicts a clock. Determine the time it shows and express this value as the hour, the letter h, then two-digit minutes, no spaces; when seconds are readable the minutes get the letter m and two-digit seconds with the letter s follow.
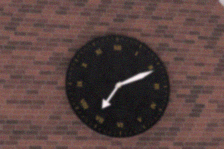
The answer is 7h11
